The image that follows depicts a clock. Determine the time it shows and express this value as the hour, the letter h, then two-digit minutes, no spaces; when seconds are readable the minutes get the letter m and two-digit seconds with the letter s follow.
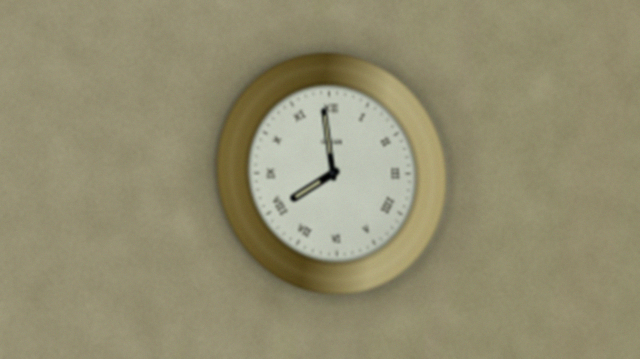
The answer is 7h59
